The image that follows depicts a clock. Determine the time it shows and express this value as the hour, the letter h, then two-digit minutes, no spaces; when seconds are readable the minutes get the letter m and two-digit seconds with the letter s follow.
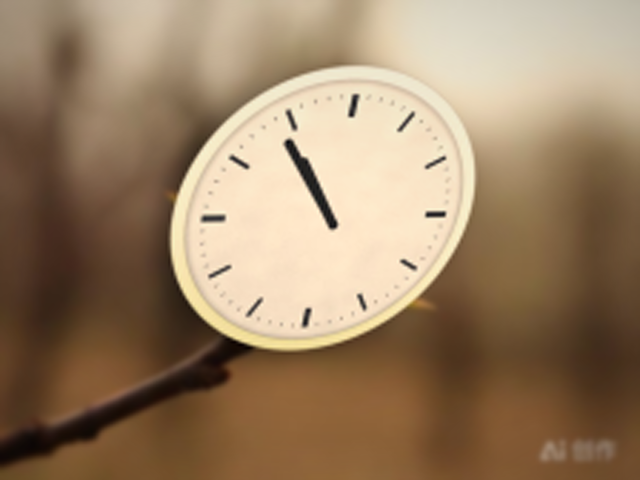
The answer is 10h54
